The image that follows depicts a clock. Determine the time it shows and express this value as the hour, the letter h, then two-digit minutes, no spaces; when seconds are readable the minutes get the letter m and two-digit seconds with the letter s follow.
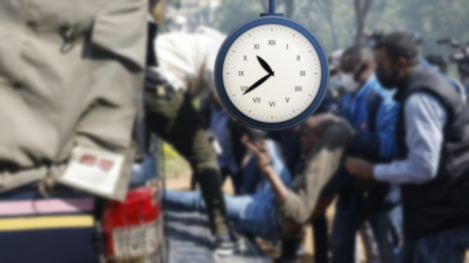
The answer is 10h39
